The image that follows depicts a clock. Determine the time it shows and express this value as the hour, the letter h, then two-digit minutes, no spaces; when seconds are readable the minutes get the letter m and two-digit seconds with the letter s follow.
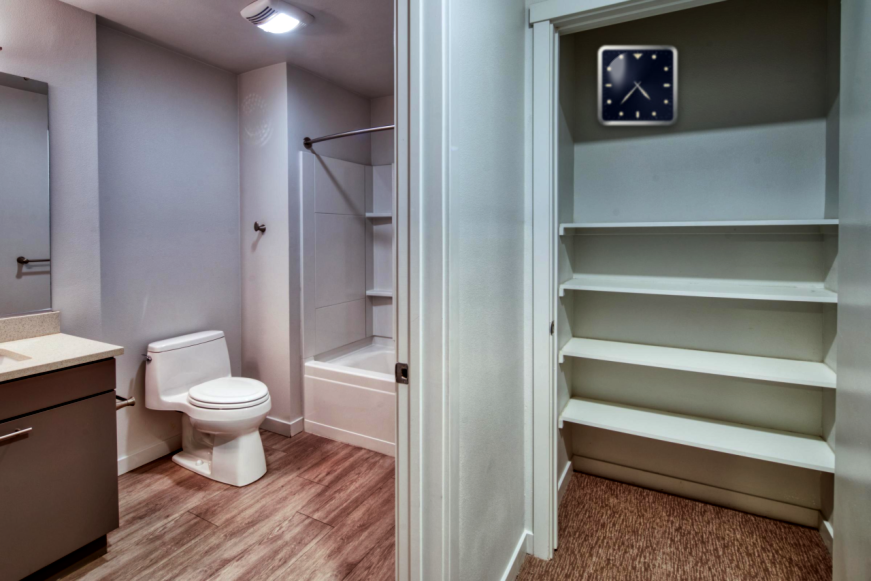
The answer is 4h37
